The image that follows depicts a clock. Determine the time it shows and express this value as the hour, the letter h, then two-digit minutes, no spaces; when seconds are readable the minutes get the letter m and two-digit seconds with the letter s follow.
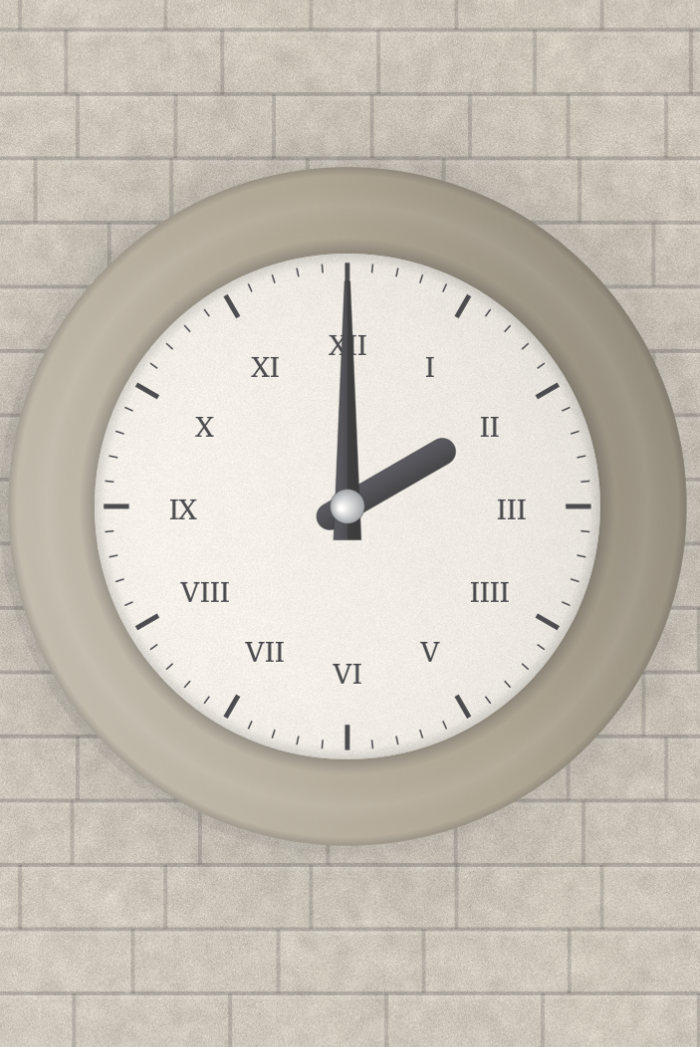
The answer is 2h00
